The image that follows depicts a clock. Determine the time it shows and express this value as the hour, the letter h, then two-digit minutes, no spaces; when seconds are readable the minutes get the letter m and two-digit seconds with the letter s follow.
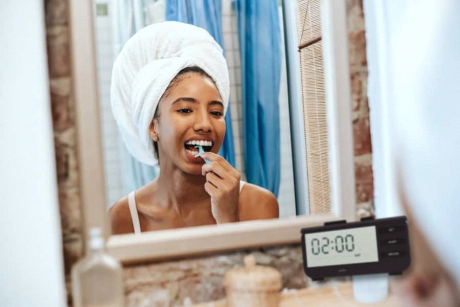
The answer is 2h00
